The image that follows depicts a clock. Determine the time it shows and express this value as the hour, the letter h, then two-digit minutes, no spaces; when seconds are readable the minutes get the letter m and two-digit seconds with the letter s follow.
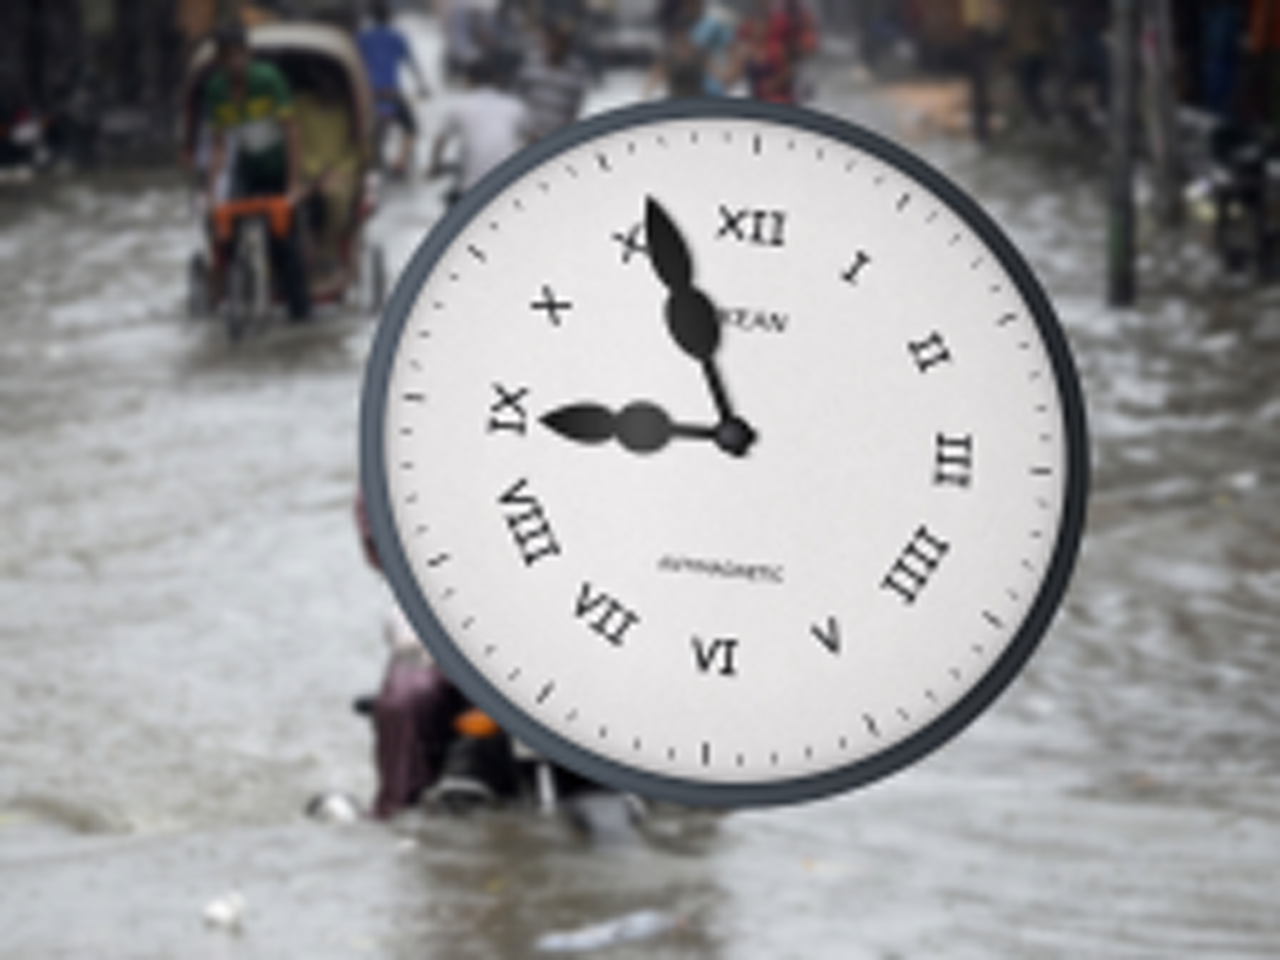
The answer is 8h56
